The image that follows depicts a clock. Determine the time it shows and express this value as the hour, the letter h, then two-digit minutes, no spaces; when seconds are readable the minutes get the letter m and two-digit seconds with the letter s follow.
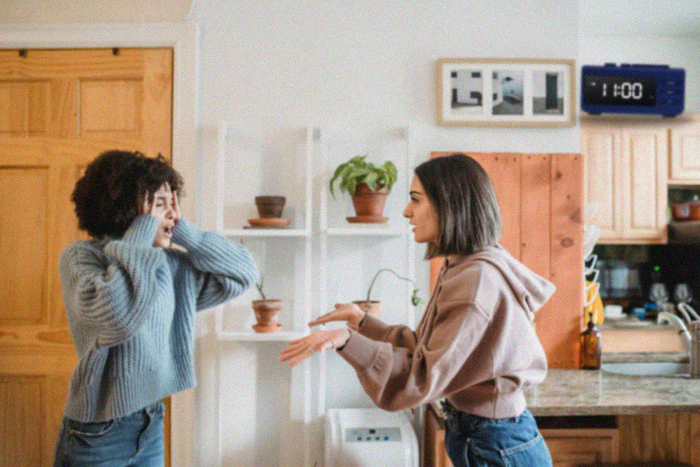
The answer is 11h00
